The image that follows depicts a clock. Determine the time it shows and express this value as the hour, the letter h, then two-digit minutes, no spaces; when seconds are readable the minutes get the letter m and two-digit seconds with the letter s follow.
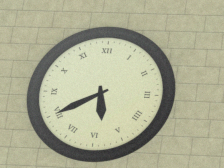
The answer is 5h40
